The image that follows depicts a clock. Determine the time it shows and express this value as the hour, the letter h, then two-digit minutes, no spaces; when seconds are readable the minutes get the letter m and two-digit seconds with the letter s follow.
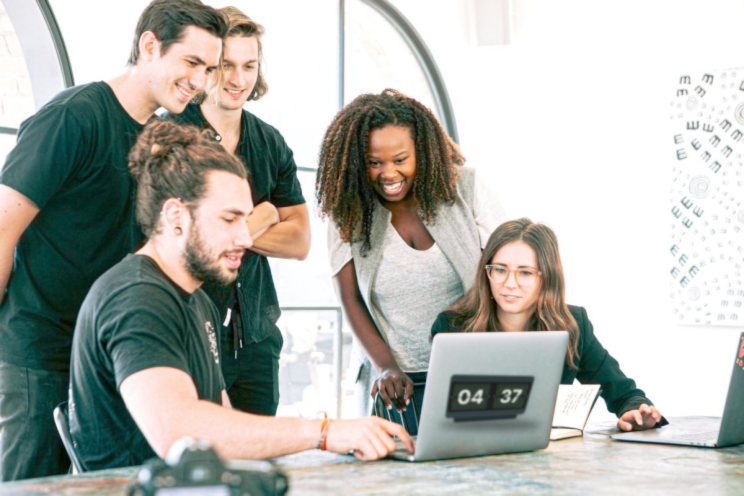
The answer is 4h37
